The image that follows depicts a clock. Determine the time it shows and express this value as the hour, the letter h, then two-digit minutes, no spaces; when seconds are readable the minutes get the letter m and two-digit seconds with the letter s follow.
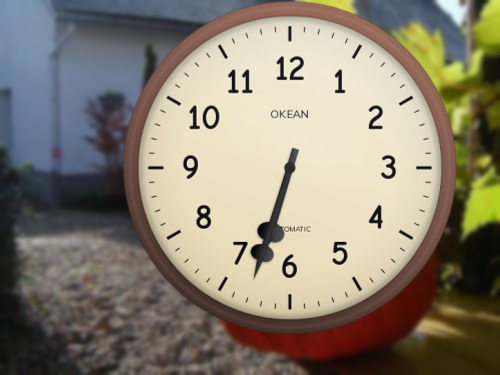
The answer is 6h33
